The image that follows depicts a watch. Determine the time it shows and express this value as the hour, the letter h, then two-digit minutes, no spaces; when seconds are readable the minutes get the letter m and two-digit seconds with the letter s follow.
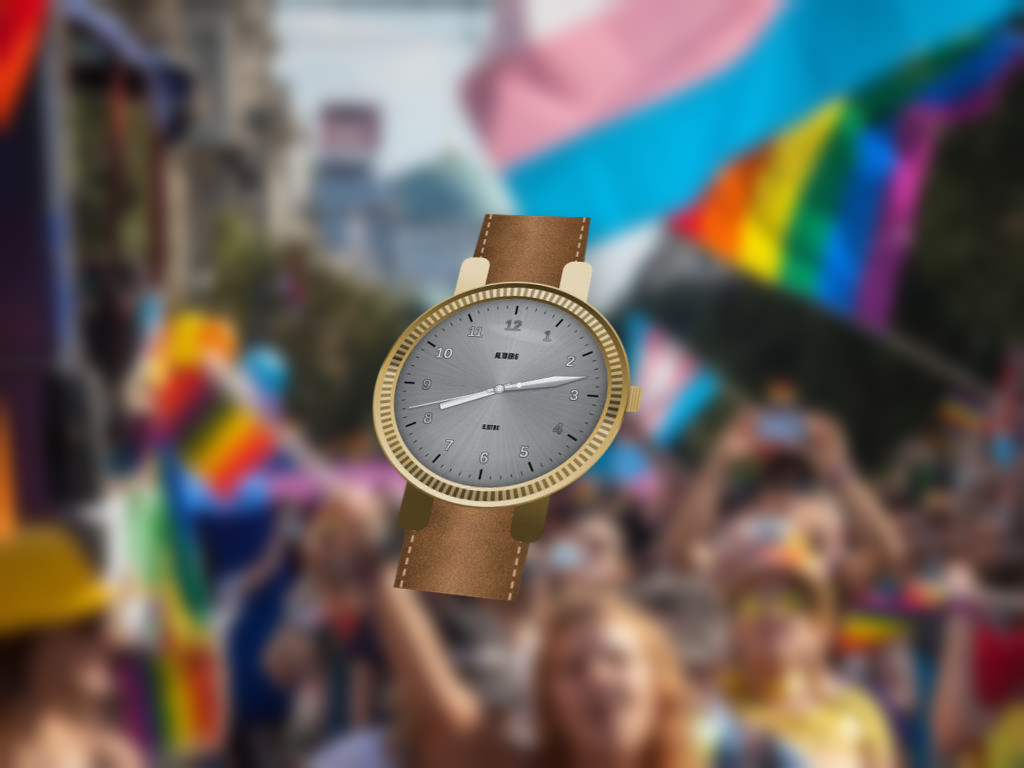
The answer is 8h12m42s
